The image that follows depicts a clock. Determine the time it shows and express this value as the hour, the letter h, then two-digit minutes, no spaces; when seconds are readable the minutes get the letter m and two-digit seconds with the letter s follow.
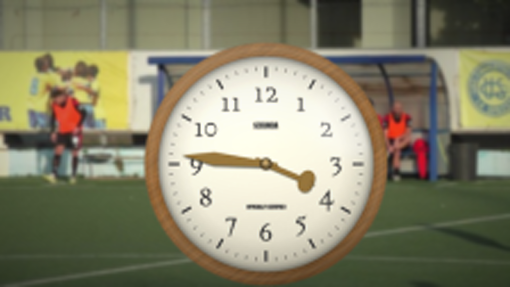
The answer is 3h46
